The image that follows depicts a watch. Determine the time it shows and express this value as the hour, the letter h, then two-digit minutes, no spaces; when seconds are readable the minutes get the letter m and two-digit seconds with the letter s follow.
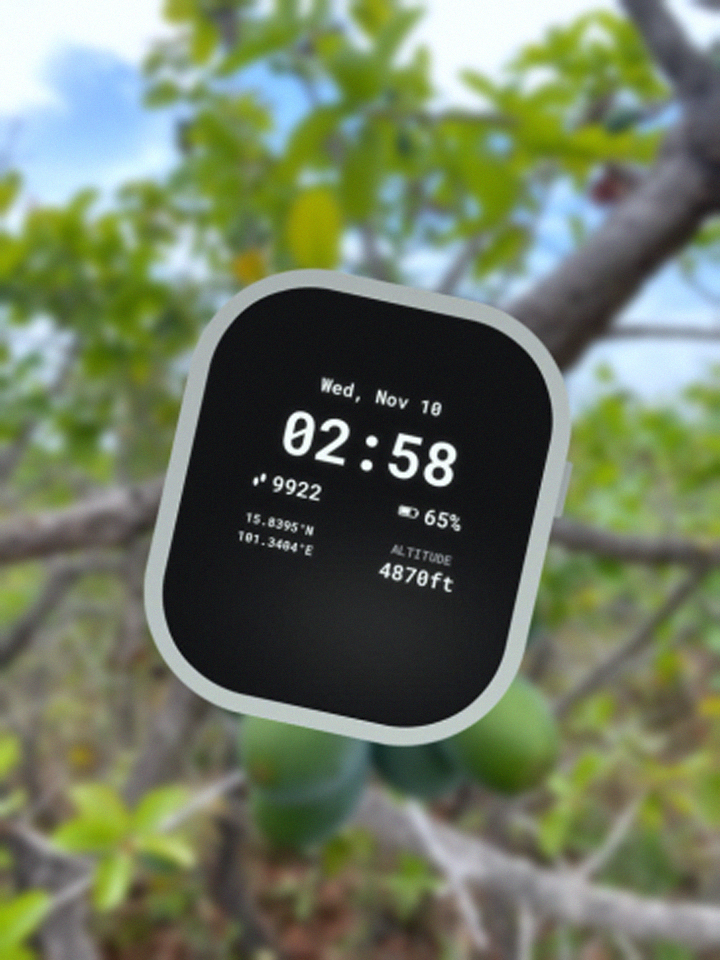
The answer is 2h58
